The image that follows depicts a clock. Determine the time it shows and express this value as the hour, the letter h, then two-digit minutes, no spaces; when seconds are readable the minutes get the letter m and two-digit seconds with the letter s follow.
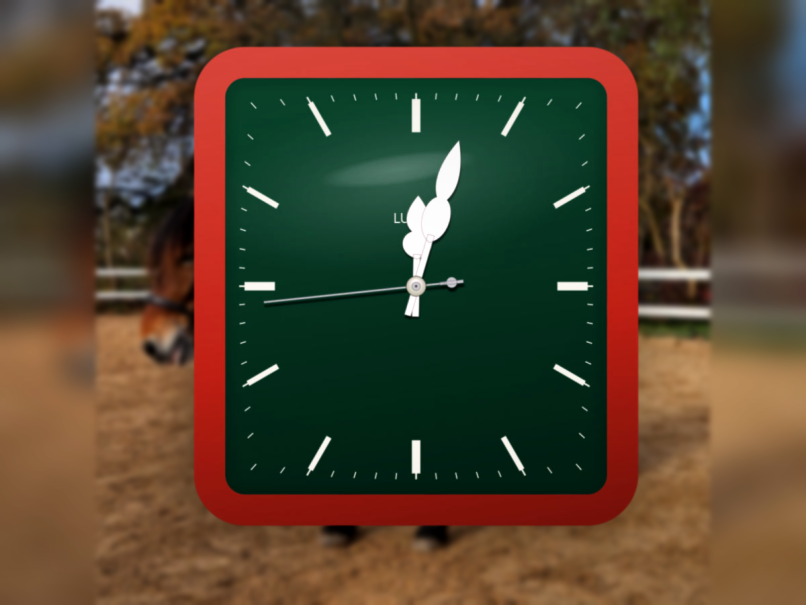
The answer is 12h02m44s
